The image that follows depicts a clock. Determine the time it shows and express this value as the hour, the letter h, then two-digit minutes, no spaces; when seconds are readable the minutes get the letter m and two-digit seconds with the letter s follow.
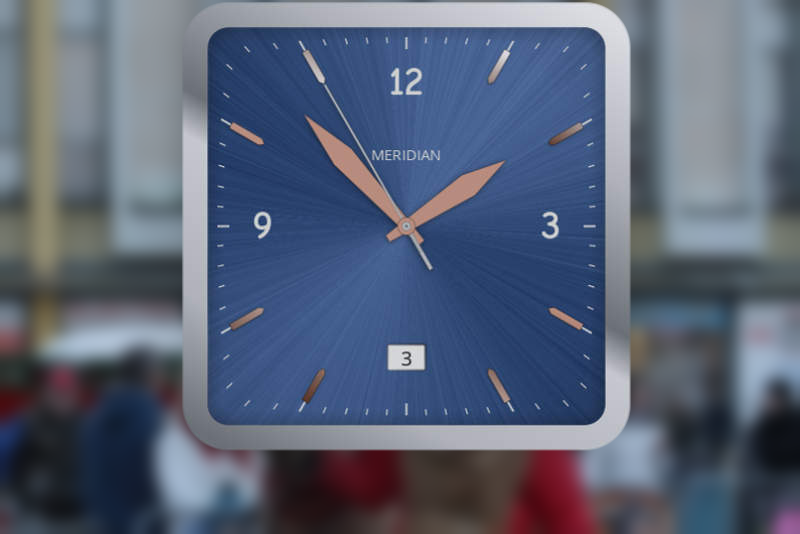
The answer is 1h52m55s
